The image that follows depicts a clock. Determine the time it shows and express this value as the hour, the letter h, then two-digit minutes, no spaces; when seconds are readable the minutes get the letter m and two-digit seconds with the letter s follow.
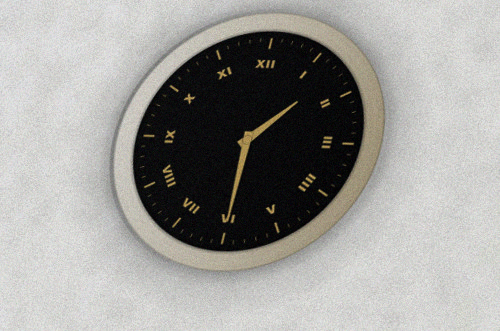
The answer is 1h30
